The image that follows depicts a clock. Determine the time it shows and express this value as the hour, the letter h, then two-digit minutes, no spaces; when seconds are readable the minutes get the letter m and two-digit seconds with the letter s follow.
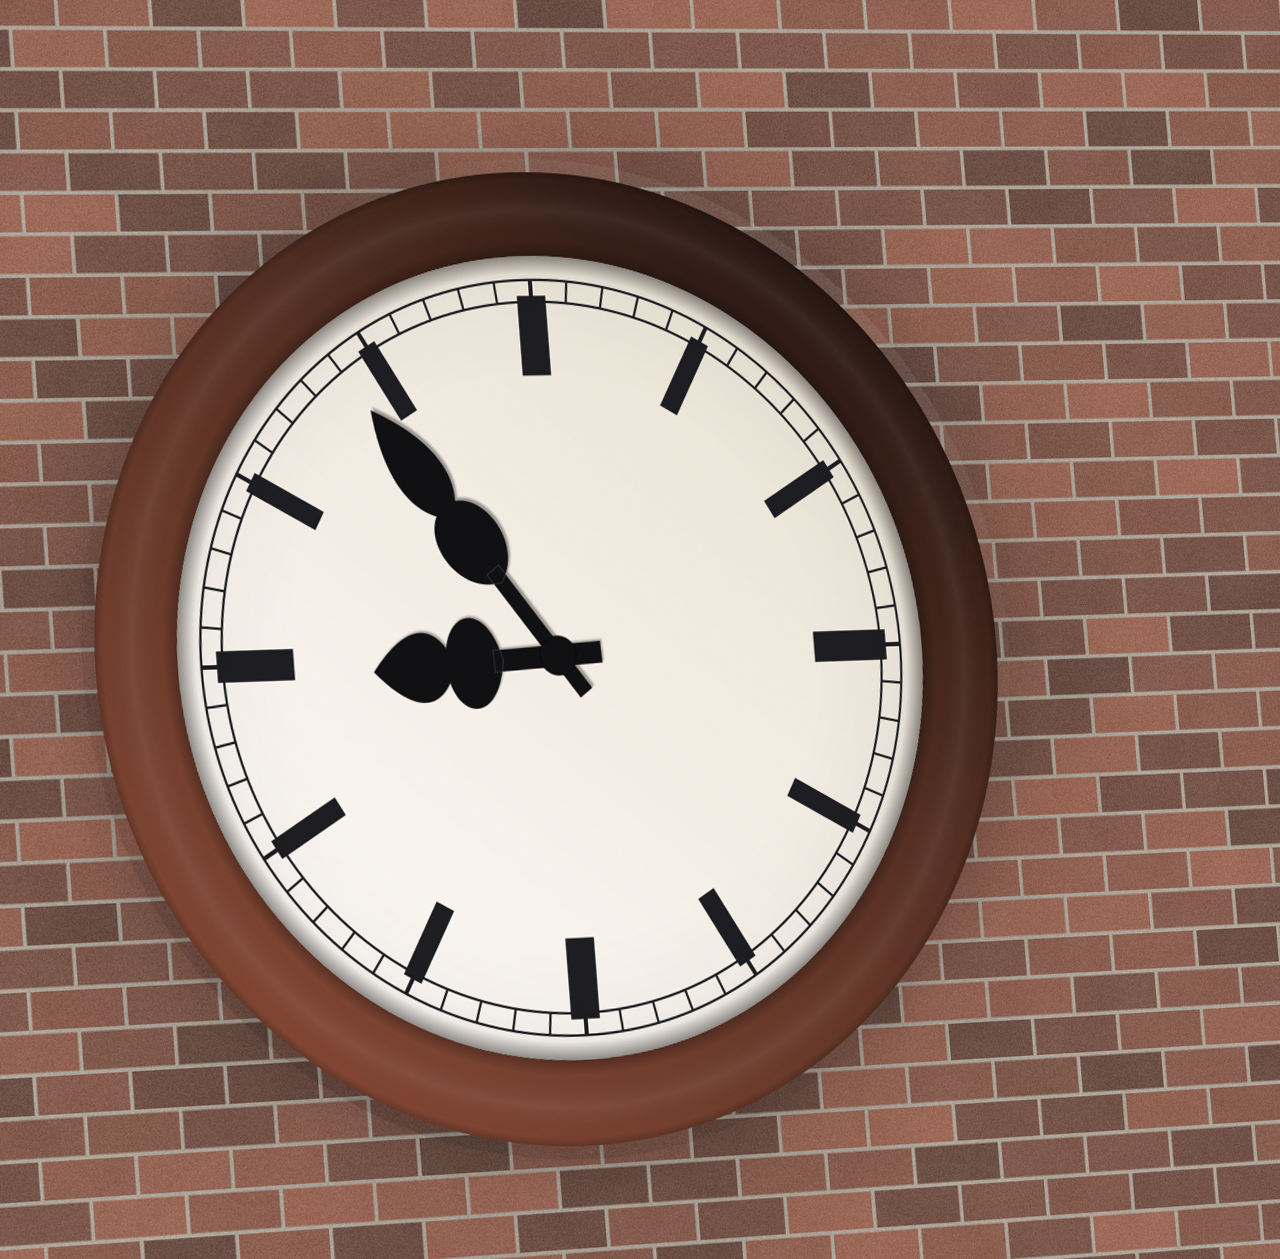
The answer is 8h54
